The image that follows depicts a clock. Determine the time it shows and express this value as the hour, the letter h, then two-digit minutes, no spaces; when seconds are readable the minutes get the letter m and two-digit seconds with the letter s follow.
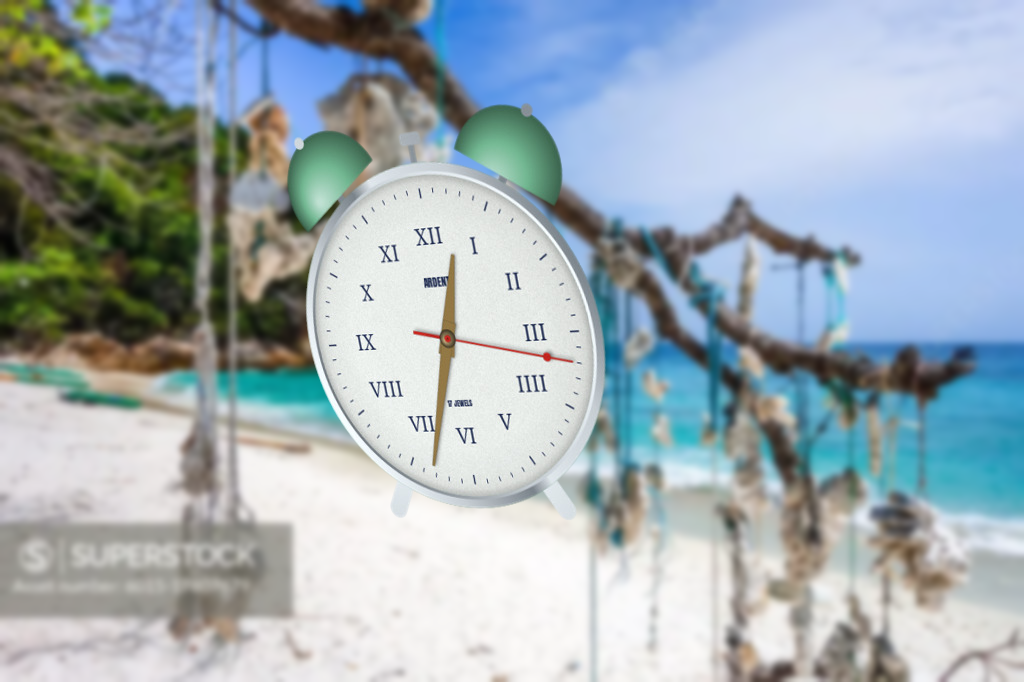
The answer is 12h33m17s
